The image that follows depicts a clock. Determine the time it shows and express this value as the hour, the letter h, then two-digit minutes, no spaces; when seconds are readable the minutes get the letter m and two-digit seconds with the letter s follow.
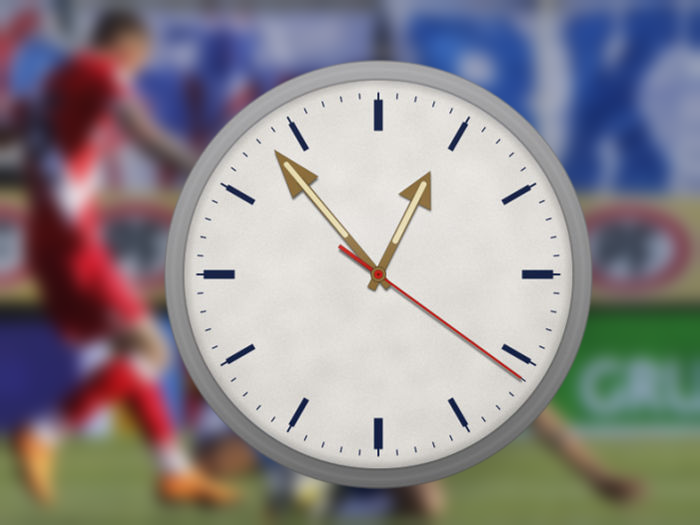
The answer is 12h53m21s
